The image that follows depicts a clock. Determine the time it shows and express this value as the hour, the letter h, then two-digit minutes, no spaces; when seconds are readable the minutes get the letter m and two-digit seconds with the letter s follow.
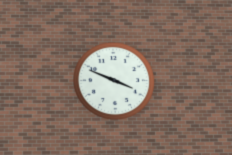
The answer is 3h49
